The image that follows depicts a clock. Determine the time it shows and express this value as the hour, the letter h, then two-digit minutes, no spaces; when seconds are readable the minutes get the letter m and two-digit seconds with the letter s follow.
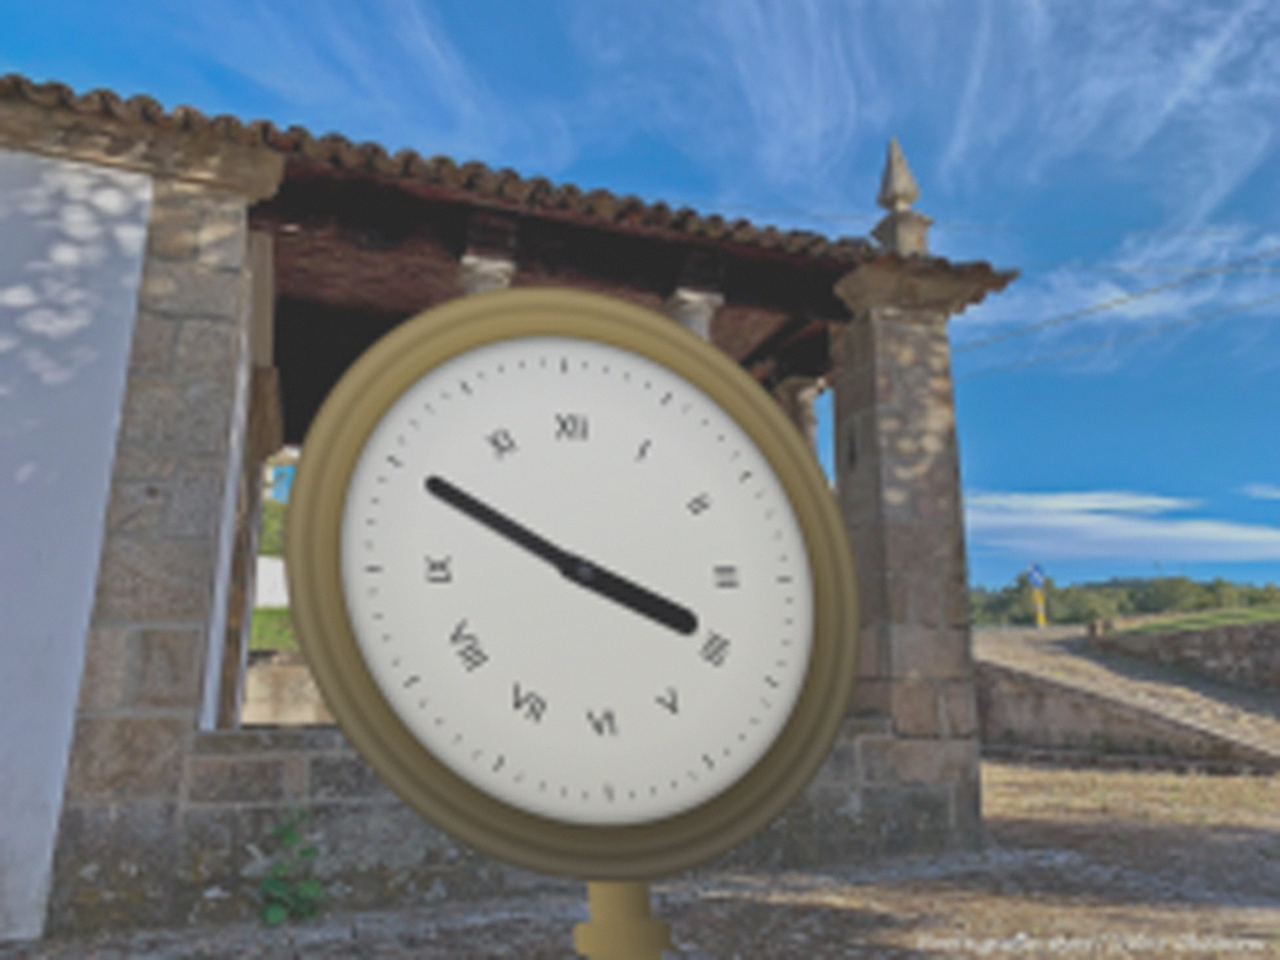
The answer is 3h50
